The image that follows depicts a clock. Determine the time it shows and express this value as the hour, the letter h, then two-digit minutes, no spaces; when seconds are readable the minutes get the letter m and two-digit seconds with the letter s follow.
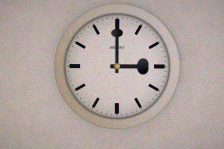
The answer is 3h00
